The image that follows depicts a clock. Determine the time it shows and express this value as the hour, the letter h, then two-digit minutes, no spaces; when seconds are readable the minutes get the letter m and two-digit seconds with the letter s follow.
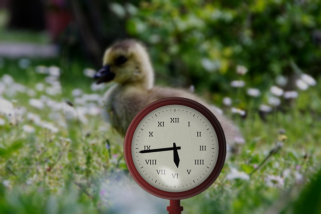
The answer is 5h44
